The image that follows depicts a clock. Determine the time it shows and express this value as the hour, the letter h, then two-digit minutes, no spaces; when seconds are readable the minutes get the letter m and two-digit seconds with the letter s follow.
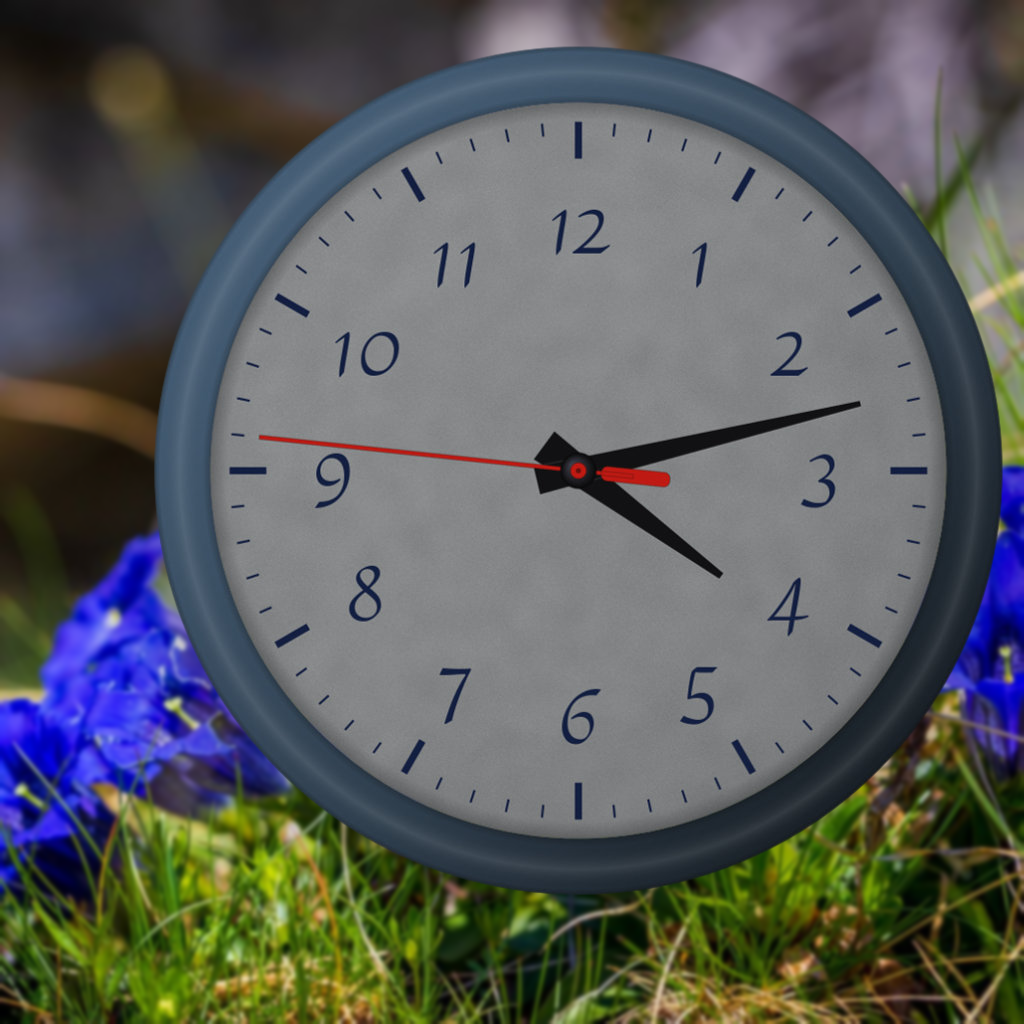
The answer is 4h12m46s
